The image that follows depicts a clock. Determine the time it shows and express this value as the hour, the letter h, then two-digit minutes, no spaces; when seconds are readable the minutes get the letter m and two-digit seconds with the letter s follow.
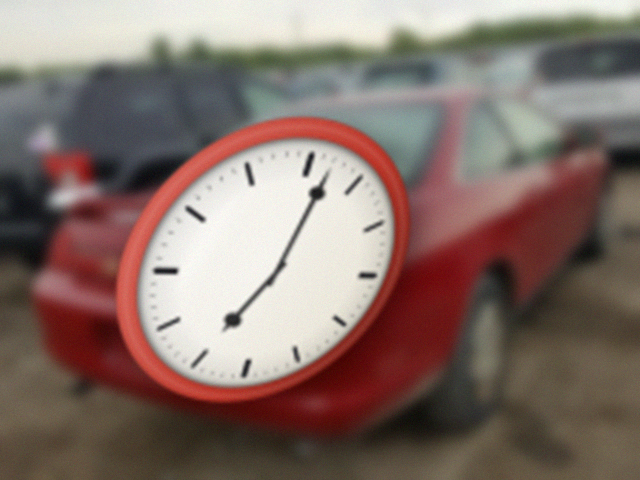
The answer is 7h02
